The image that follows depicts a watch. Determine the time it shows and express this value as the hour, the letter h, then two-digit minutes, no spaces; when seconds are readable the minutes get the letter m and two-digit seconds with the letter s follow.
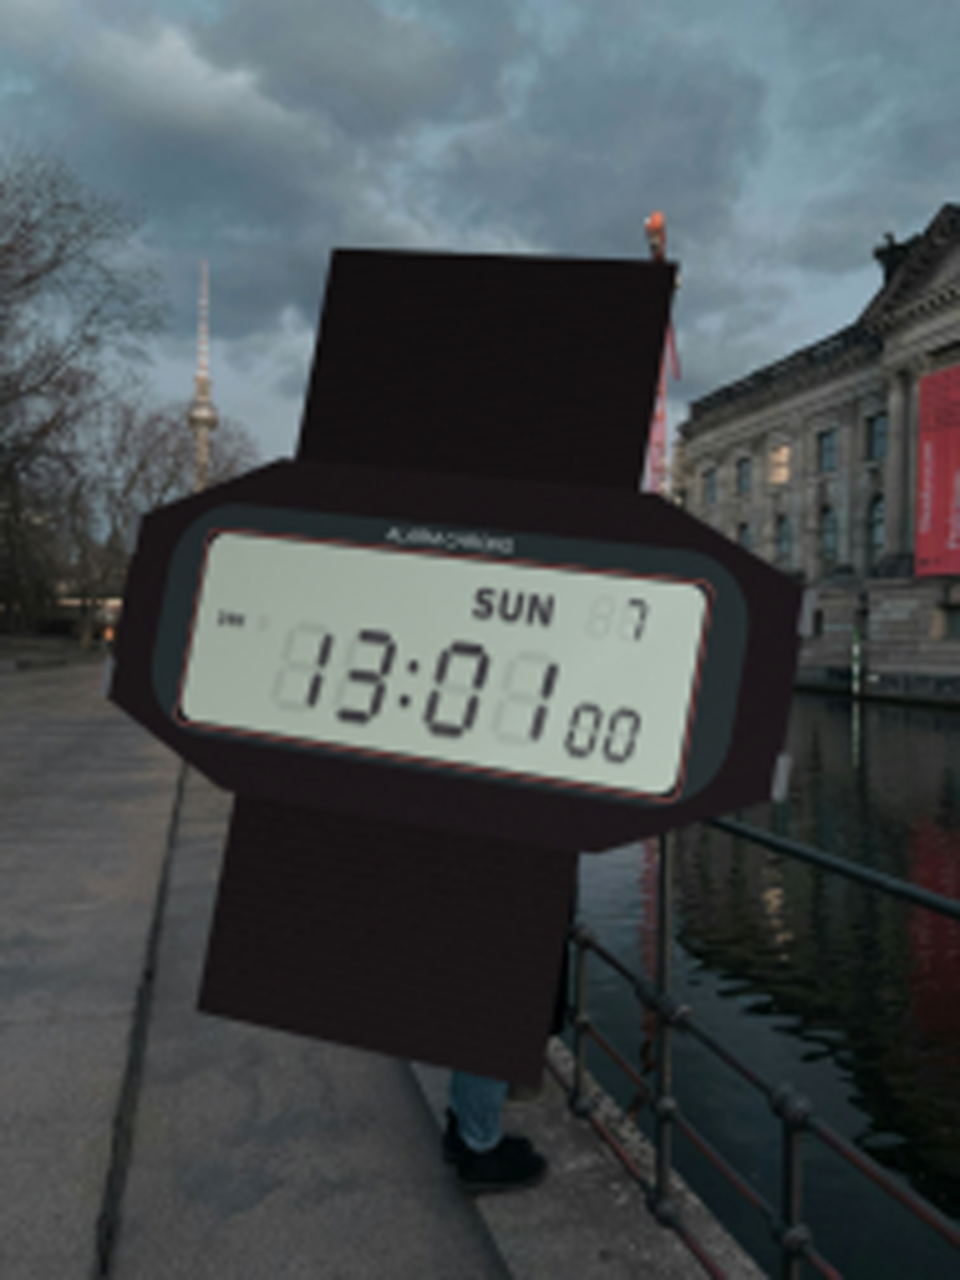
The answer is 13h01m00s
